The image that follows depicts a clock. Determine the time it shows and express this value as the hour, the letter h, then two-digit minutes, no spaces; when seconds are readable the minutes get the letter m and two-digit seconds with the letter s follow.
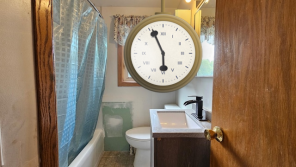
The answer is 5h56
